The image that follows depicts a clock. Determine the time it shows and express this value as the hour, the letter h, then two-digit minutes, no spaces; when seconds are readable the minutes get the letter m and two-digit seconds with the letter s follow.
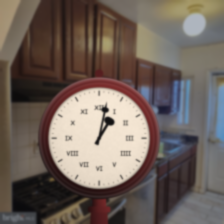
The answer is 1h02
